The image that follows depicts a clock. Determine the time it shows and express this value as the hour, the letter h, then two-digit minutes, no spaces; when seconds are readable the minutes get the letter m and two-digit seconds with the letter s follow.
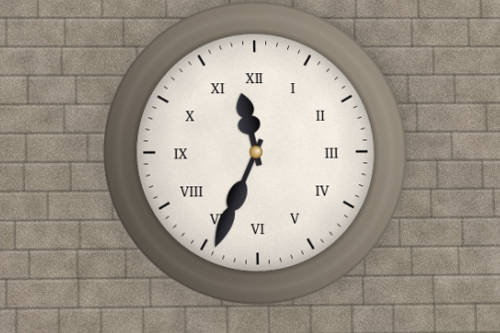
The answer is 11h34
